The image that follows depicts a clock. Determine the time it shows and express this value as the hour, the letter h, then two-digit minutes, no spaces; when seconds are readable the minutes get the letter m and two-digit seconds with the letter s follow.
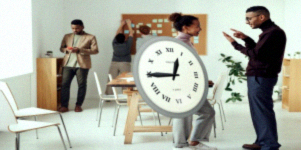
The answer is 12h45
